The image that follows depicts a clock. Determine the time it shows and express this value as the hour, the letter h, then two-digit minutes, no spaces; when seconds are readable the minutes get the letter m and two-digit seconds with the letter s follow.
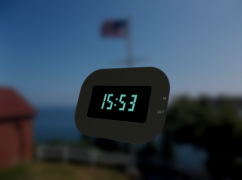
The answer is 15h53
